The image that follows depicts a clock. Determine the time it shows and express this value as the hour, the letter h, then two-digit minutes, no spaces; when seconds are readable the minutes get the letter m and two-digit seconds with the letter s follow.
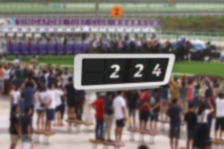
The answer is 2h24
